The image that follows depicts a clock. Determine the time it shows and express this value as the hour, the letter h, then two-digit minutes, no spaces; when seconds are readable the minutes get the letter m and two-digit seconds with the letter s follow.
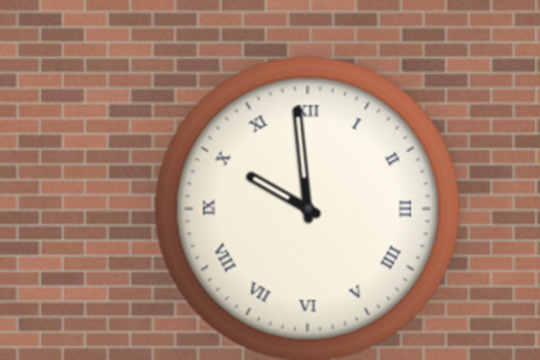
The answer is 9h59
